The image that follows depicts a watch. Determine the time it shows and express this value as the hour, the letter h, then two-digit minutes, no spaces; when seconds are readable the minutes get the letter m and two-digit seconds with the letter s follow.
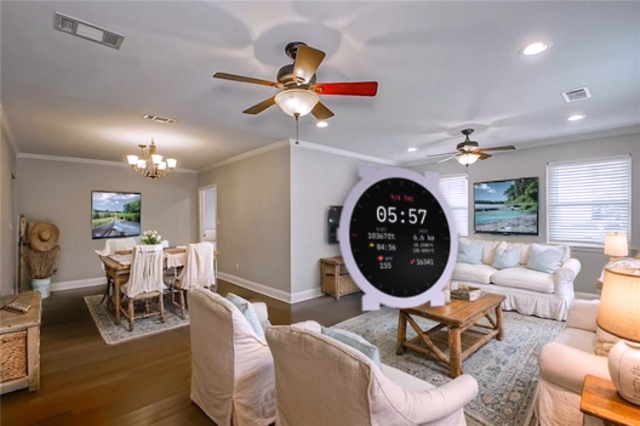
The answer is 5h57
